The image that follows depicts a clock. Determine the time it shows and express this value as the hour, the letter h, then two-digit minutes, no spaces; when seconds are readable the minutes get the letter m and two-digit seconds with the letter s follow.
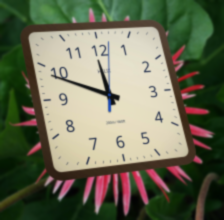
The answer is 11h49m02s
